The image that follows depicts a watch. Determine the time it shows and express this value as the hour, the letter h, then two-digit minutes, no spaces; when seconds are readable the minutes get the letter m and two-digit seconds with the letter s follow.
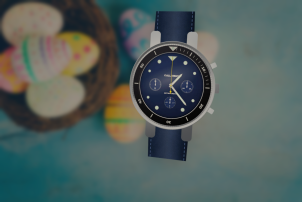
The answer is 1h23
